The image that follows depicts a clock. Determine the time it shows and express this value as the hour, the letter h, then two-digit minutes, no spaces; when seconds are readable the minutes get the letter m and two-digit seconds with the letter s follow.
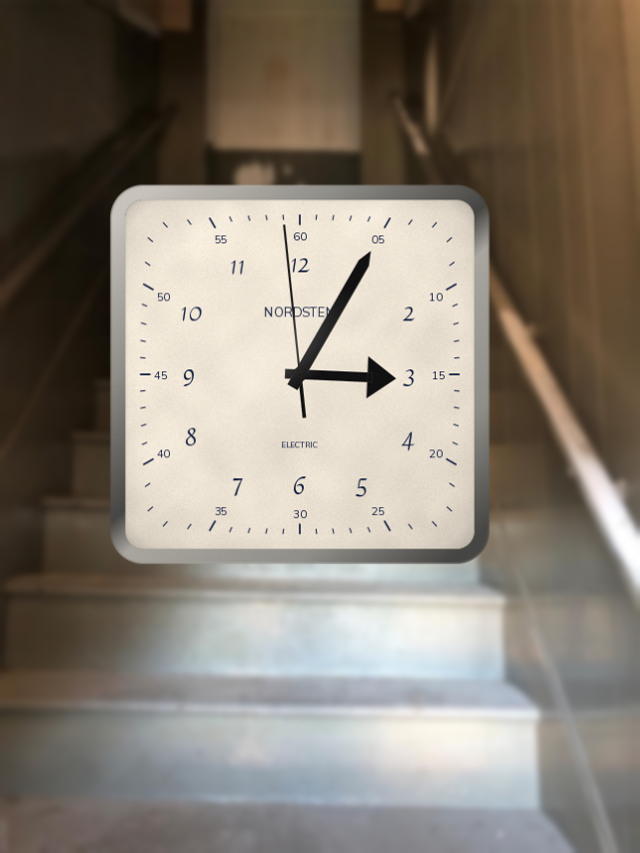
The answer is 3h04m59s
